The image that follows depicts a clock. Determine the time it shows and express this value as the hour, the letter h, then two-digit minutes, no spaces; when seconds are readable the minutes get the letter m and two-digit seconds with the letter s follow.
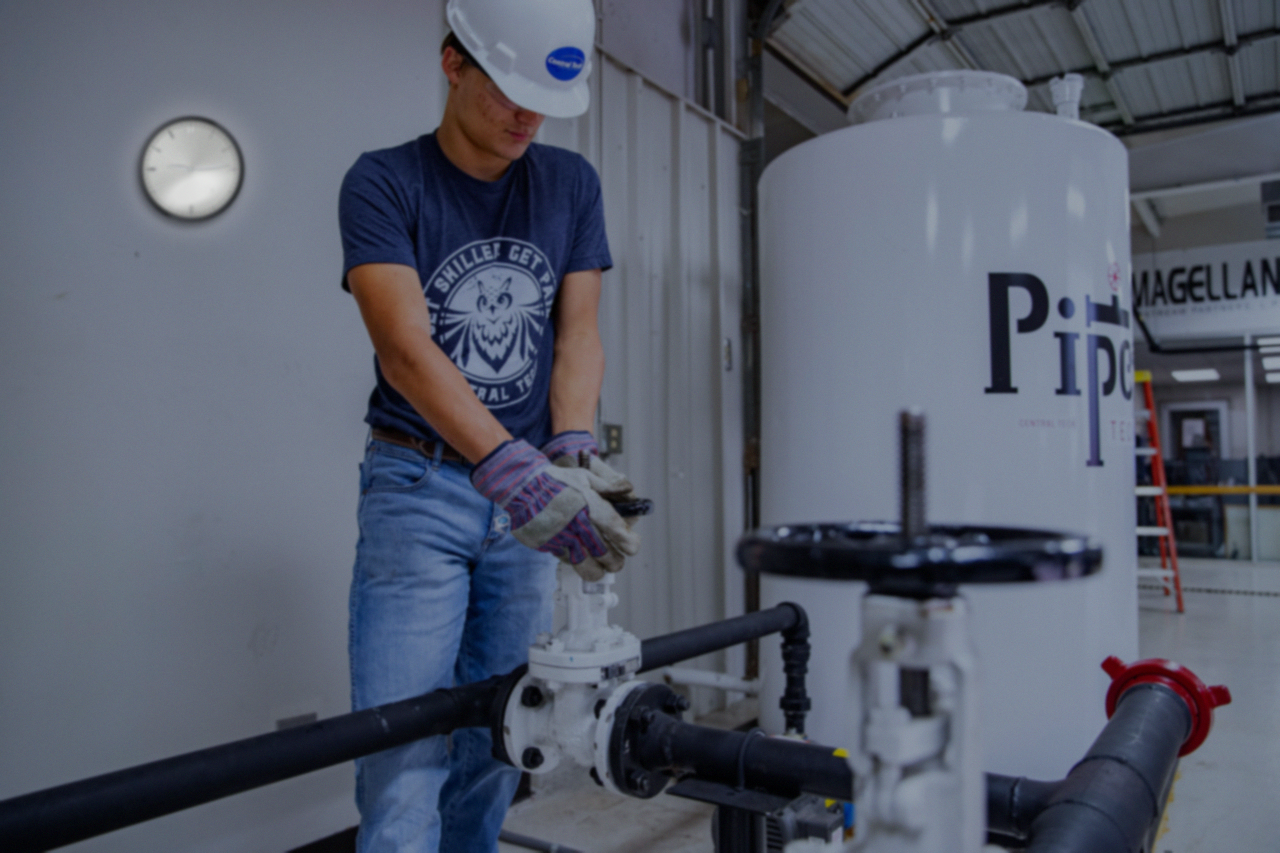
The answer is 9h14
